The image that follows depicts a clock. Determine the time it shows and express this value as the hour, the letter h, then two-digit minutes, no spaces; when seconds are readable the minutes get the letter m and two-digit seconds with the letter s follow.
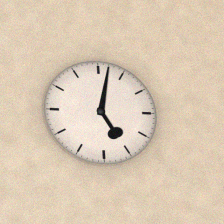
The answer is 5h02
